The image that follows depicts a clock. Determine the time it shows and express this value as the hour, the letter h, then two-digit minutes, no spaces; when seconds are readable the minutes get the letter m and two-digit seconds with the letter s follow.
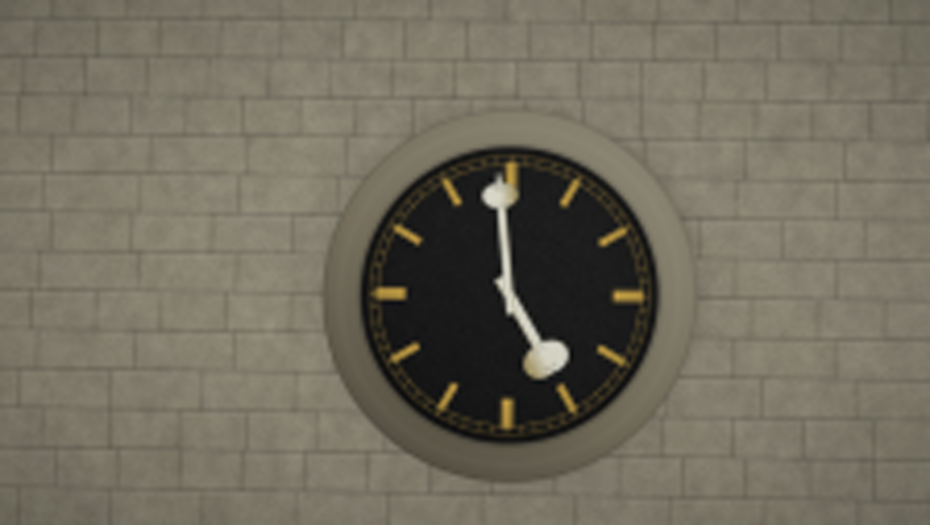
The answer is 4h59
